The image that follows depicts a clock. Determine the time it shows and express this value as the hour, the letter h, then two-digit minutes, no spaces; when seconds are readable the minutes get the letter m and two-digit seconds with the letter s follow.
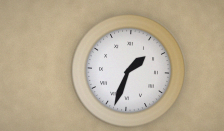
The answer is 1h33
